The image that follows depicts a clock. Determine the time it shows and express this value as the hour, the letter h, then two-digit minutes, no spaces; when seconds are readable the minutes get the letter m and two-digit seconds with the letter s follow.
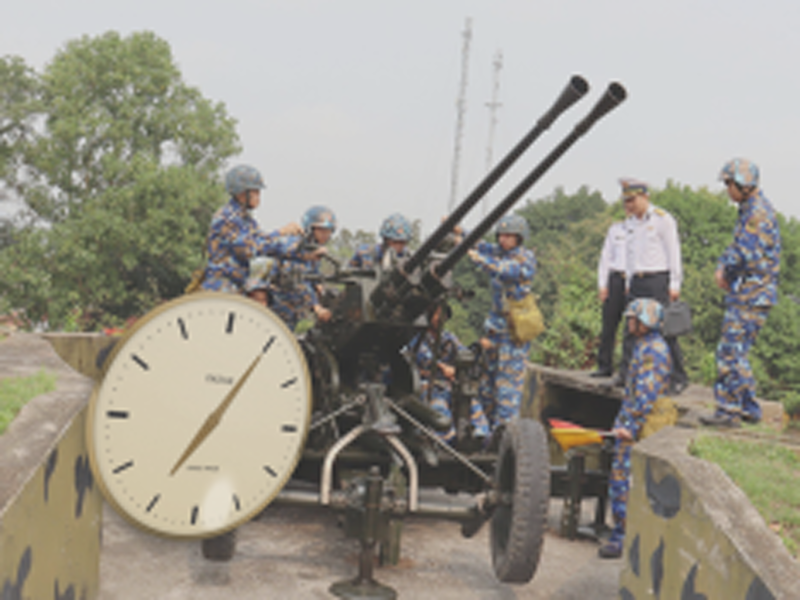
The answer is 7h05
